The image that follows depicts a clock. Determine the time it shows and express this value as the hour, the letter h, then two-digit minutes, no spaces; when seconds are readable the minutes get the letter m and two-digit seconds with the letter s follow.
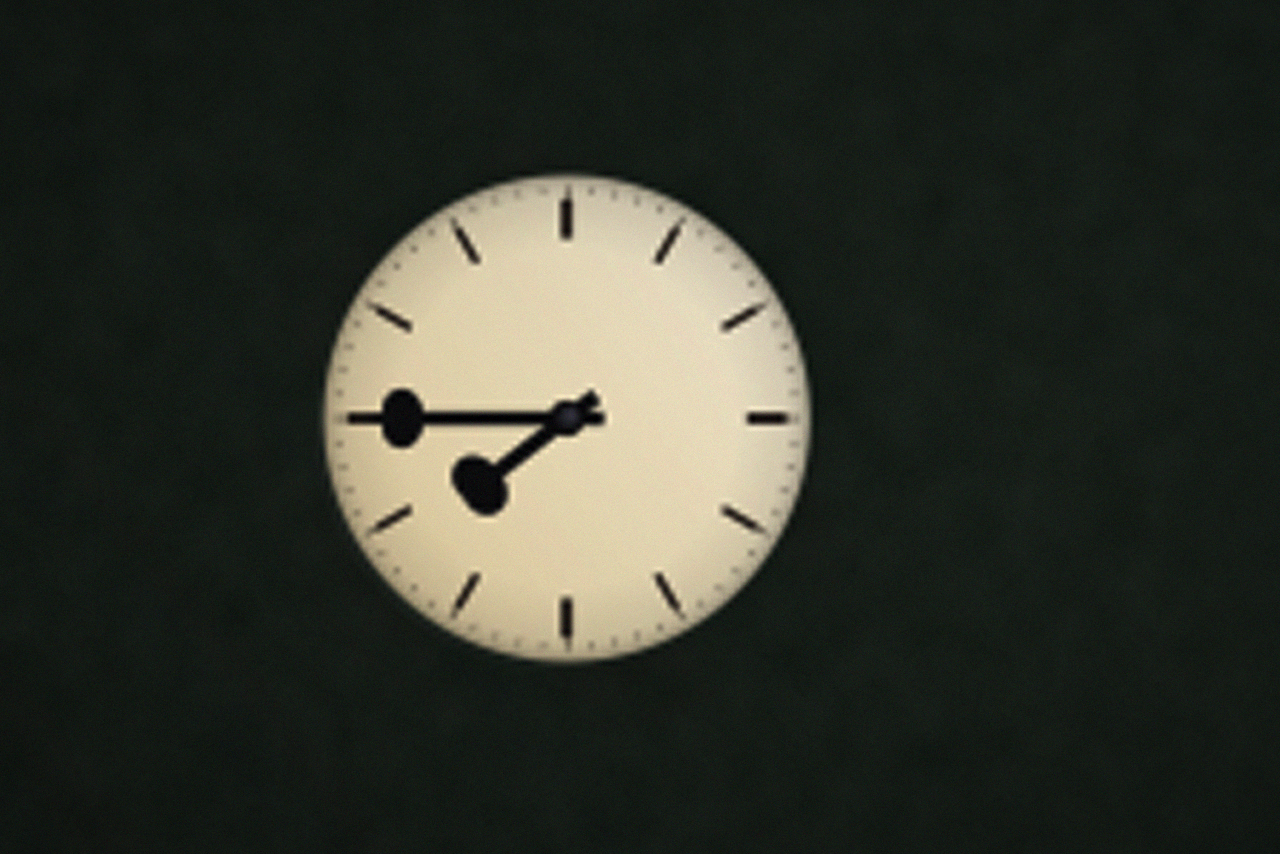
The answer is 7h45
